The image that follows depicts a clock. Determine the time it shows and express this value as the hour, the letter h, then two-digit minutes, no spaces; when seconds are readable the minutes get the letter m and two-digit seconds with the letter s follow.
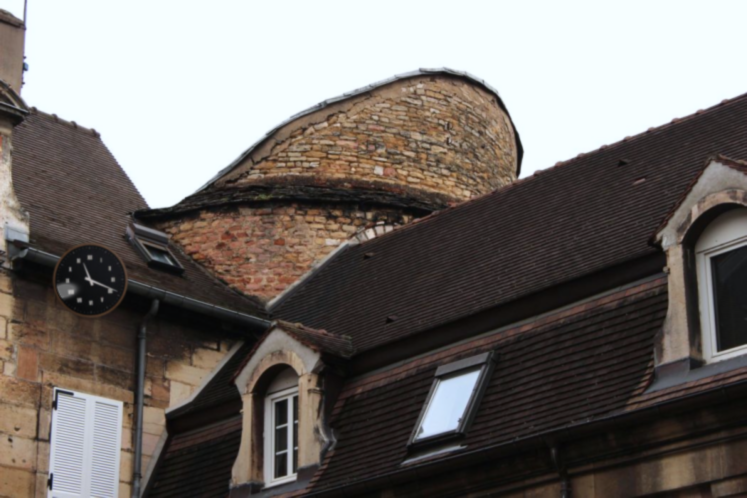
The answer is 11h19
